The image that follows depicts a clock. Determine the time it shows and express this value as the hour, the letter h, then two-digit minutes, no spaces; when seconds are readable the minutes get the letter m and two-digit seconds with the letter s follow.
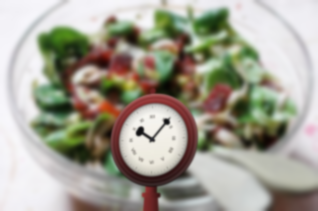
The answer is 10h07
